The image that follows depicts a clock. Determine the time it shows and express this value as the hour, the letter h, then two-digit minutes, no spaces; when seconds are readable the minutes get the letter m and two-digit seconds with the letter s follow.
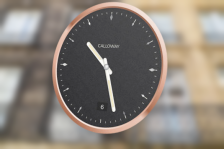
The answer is 10h27
